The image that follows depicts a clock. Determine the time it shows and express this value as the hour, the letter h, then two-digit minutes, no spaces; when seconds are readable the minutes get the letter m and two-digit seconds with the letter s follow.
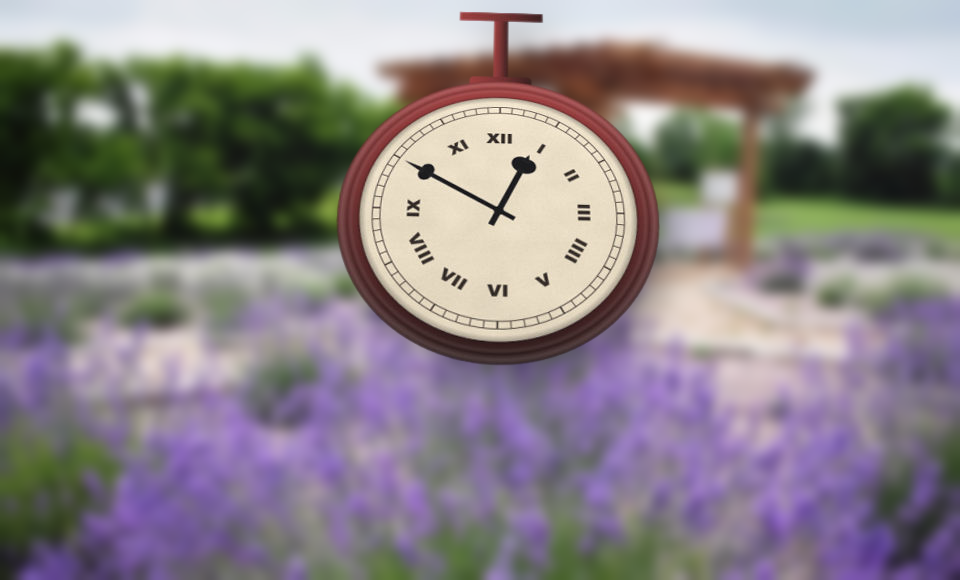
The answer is 12h50
